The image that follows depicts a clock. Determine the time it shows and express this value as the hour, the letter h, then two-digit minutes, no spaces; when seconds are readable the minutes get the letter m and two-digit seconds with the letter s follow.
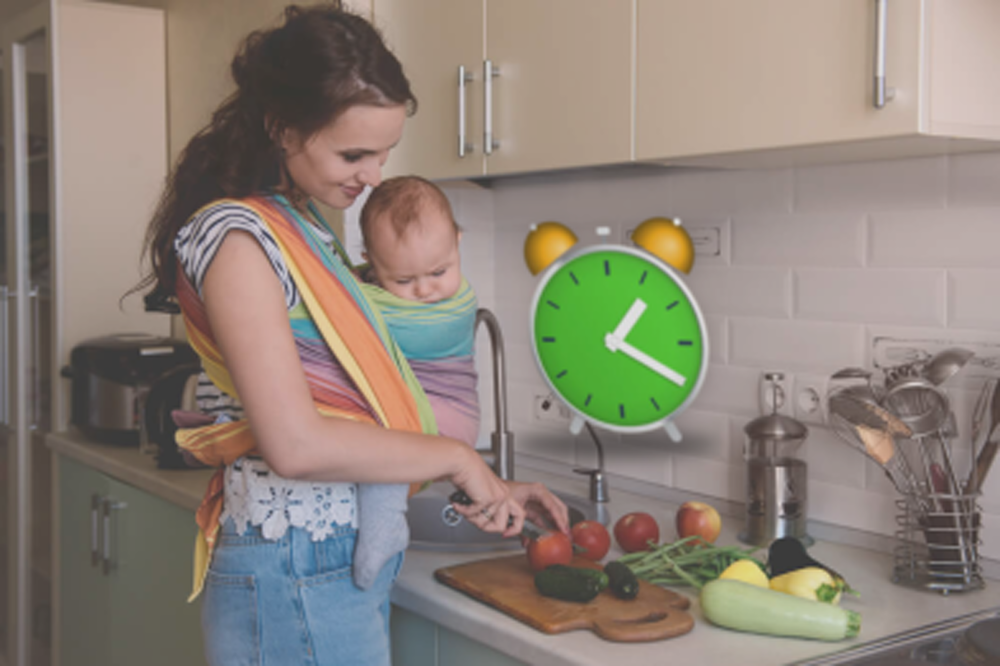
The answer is 1h20
